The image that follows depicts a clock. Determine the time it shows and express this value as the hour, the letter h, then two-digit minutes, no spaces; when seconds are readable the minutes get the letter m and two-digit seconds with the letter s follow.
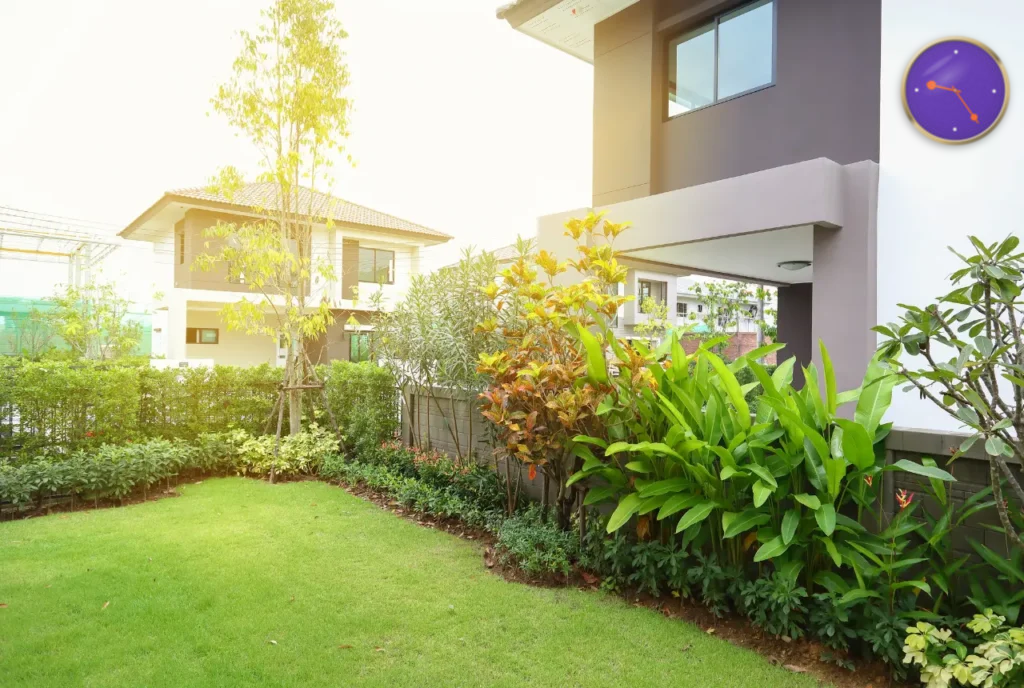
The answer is 9h24
